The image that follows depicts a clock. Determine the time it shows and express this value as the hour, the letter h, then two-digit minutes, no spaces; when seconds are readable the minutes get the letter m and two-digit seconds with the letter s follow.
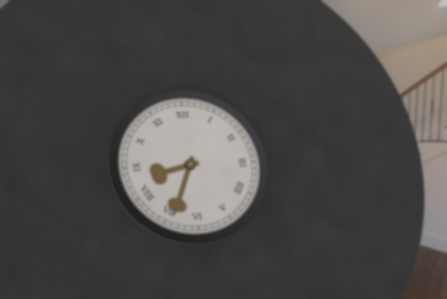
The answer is 8h34
